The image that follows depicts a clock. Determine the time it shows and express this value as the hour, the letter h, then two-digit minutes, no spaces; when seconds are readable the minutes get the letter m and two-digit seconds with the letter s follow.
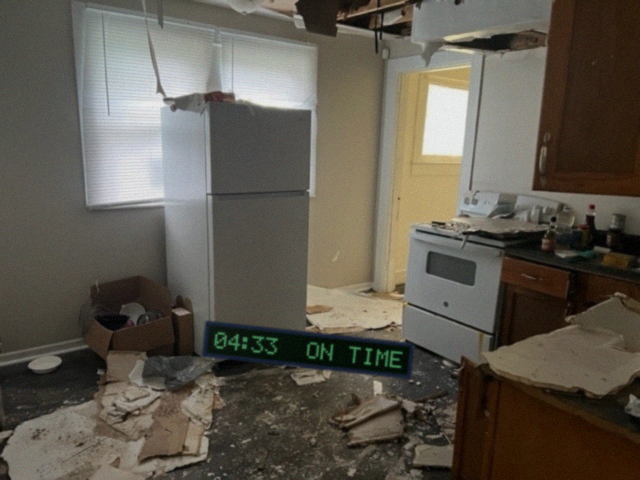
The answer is 4h33
